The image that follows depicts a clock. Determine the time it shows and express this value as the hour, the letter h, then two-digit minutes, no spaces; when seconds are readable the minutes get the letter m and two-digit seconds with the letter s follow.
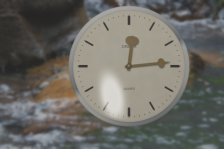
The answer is 12h14
